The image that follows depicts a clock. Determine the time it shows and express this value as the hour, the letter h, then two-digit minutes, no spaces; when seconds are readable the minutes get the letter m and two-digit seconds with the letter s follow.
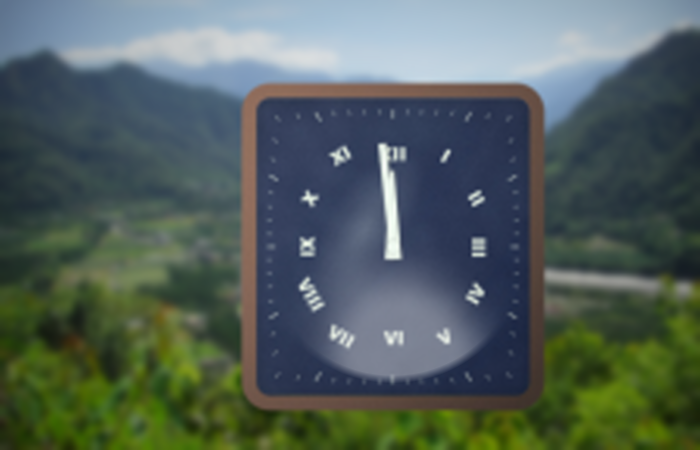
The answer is 11h59
